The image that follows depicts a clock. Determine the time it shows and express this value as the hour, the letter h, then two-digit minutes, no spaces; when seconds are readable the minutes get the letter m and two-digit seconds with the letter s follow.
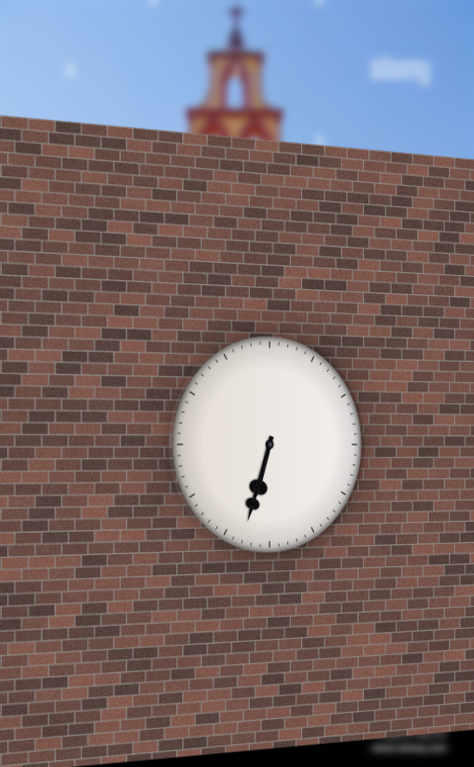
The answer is 6h33
